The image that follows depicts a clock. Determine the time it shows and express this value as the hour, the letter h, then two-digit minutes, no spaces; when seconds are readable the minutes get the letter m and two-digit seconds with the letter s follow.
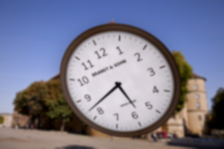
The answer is 5h42
